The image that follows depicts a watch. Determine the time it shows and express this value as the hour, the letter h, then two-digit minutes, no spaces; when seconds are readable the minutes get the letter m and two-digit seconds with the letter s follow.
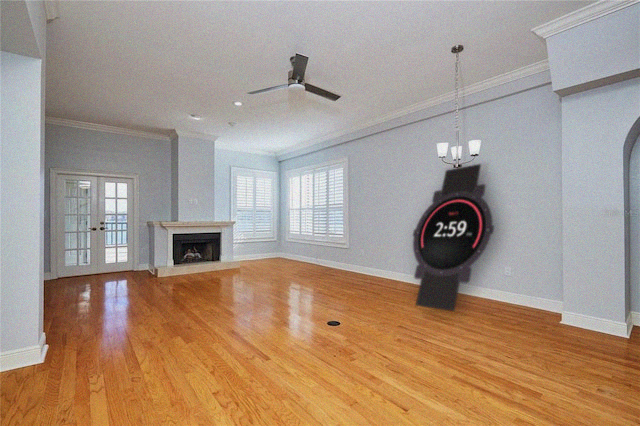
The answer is 2h59
